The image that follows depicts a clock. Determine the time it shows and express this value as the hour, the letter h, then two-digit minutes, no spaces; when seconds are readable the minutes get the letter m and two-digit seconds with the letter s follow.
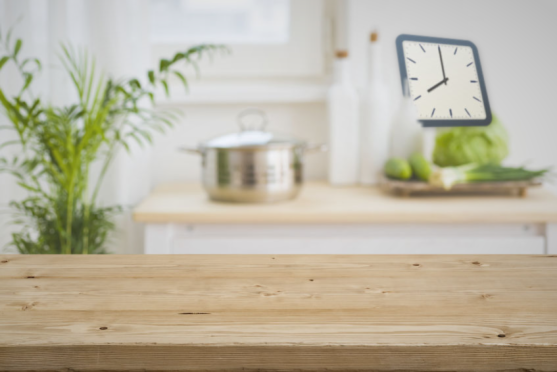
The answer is 8h00
